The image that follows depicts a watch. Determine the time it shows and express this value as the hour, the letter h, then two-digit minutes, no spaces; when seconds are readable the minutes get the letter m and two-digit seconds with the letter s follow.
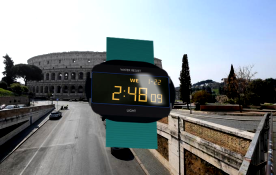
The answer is 2h48m09s
